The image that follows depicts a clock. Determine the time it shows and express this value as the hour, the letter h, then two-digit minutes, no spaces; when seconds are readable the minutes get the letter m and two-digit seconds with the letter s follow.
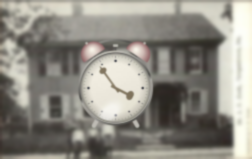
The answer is 3h54
